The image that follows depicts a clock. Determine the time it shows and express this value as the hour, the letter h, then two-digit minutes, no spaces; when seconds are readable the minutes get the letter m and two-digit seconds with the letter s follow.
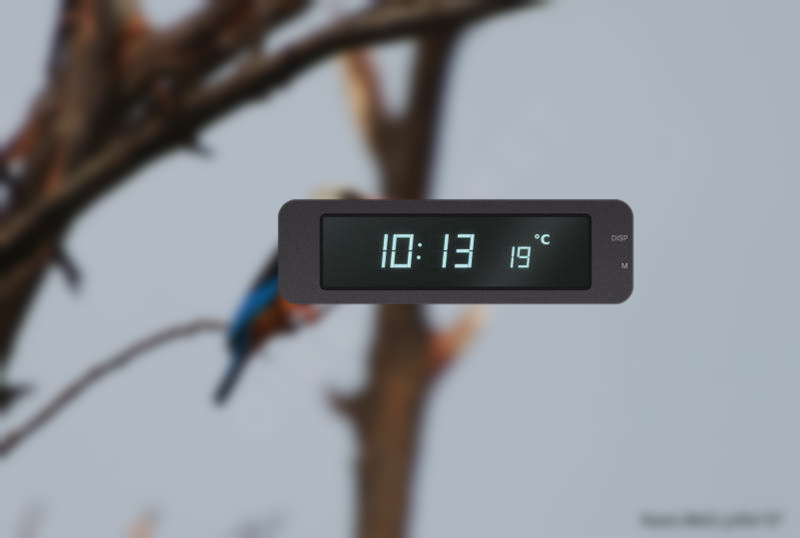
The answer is 10h13
